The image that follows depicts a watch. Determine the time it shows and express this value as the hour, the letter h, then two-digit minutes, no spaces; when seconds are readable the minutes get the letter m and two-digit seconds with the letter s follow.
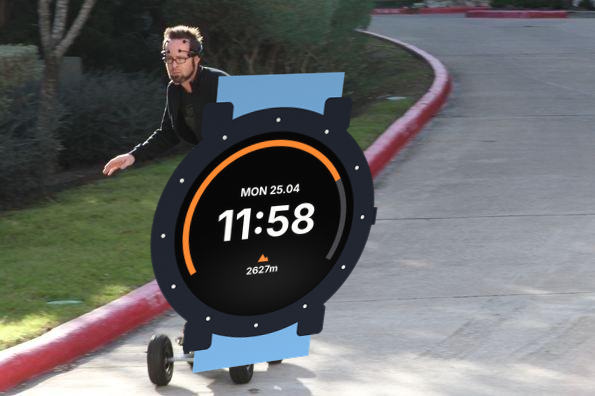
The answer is 11h58
